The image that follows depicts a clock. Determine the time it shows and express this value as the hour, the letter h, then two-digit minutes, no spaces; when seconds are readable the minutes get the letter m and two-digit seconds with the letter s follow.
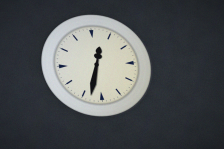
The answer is 12h33
